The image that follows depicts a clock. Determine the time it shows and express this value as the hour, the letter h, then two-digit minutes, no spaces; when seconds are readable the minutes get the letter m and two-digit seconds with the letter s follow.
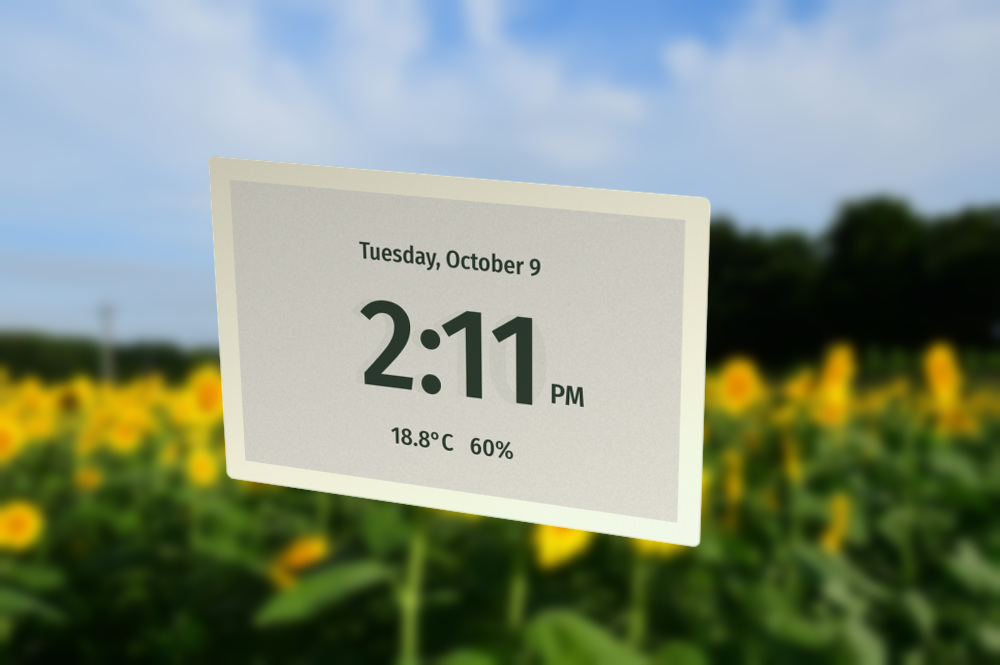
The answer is 2h11
